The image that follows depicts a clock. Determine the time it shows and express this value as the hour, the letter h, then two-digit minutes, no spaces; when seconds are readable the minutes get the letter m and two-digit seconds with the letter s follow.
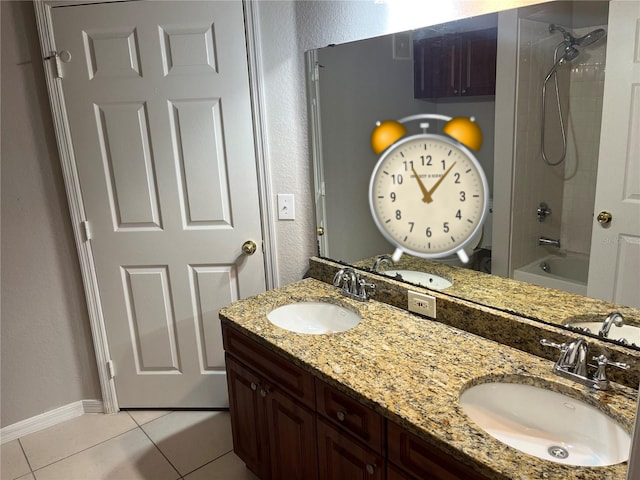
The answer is 11h07
